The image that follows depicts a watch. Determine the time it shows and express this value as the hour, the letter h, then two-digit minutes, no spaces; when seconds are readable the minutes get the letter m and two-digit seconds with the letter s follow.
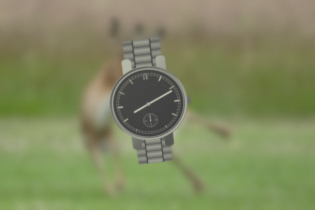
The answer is 8h11
